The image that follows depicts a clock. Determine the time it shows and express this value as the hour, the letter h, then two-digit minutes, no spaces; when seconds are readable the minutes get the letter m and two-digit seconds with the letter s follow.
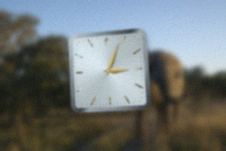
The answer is 3h04
